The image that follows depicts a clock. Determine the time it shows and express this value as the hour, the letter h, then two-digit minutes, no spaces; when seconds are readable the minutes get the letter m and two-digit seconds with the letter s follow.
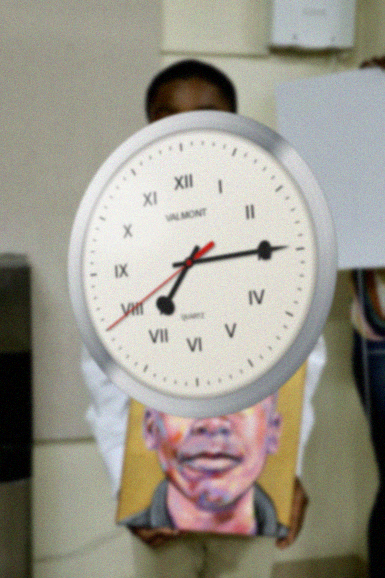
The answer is 7h14m40s
